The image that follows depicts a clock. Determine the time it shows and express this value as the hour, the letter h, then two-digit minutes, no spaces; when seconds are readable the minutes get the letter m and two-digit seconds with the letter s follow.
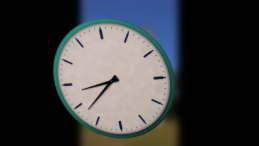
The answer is 8h38
